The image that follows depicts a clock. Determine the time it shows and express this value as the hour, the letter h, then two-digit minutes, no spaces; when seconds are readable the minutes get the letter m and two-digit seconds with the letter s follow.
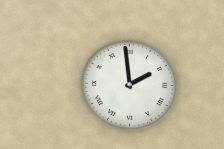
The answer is 1h59
